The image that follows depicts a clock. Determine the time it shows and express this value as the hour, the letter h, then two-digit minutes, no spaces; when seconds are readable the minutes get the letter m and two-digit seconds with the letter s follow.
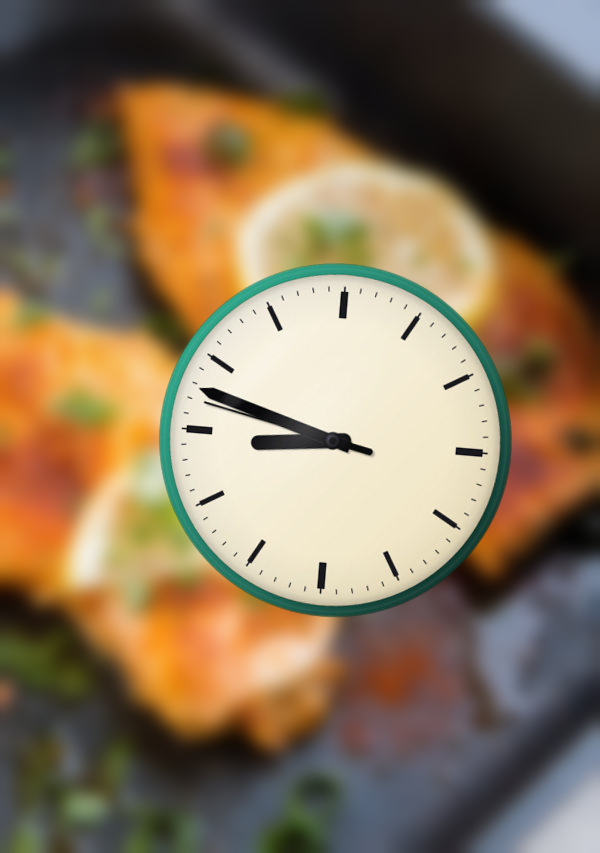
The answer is 8h47m47s
